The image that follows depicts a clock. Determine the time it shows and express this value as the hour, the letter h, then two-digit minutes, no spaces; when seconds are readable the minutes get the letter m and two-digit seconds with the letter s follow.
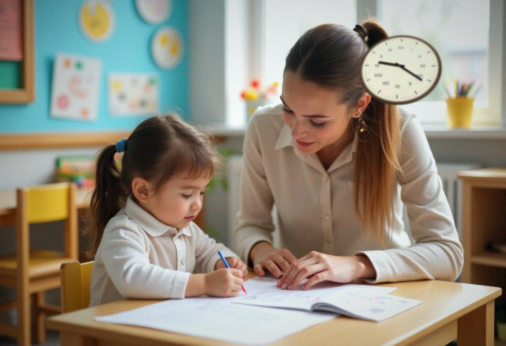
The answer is 9h21
